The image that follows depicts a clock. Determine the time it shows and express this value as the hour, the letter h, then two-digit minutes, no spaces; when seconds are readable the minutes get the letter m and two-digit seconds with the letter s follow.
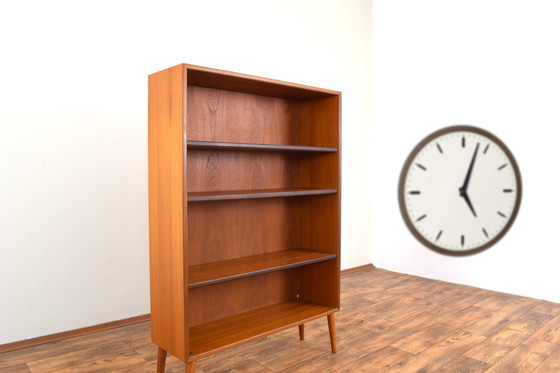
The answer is 5h03
